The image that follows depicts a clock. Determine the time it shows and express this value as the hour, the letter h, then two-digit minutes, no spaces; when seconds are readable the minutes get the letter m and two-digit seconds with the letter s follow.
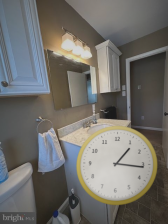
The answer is 1h16
